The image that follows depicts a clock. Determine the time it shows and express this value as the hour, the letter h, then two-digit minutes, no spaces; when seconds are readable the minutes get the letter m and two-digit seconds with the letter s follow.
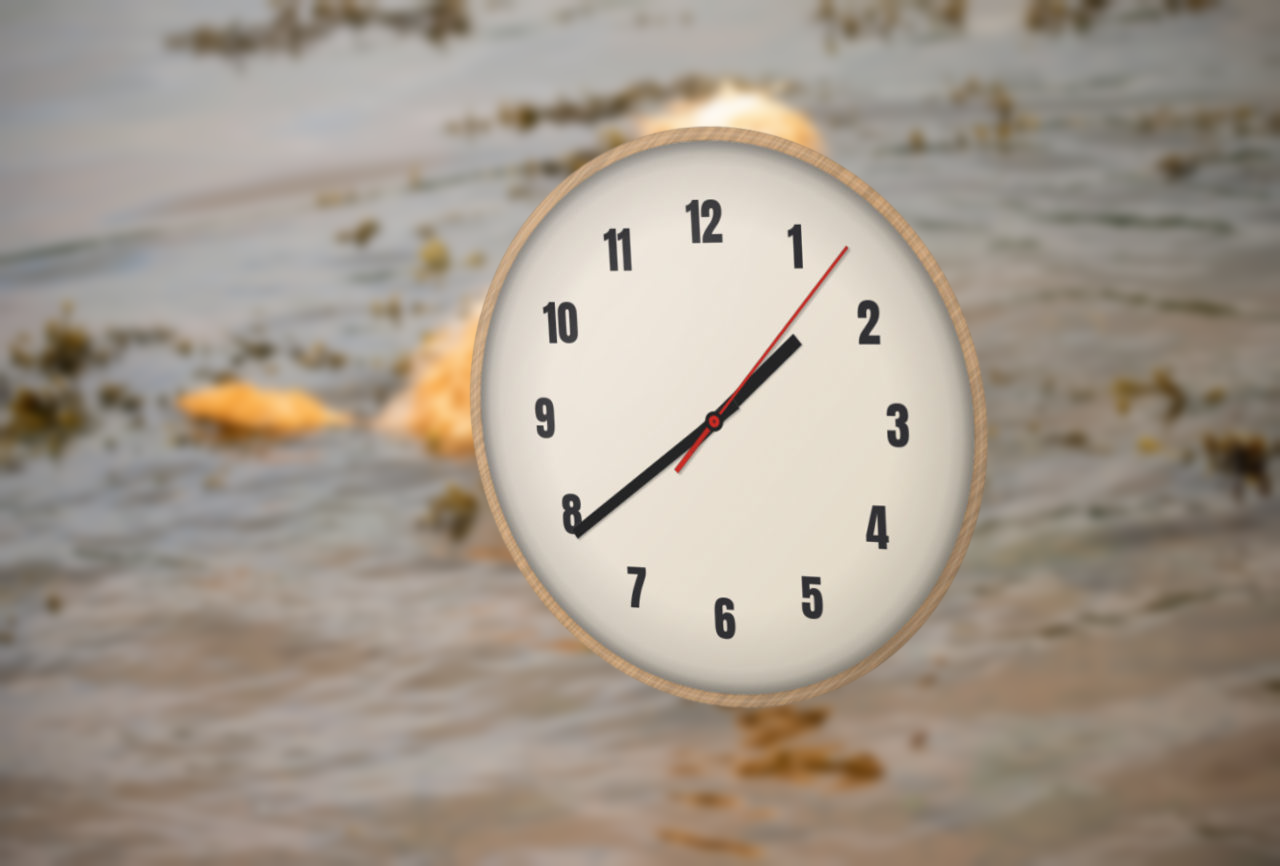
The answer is 1h39m07s
